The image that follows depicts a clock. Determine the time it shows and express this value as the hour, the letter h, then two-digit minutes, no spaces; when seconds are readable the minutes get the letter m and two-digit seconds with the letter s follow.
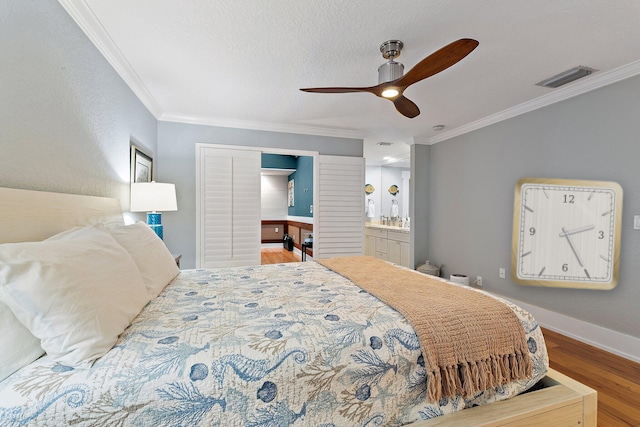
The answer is 2h25
